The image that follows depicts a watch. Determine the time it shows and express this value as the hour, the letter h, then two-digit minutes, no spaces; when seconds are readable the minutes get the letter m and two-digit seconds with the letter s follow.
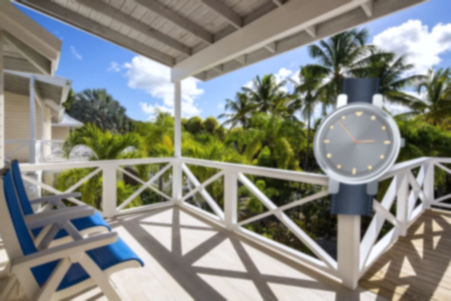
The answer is 2h53
